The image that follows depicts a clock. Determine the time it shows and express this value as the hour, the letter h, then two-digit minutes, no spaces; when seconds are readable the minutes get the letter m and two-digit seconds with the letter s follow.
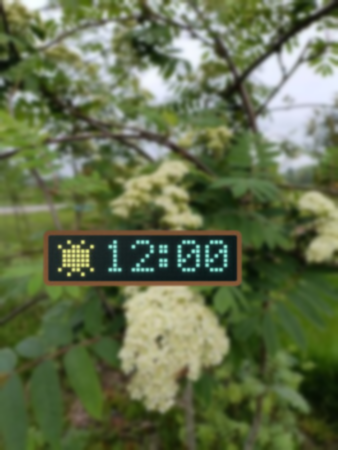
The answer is 12h00
